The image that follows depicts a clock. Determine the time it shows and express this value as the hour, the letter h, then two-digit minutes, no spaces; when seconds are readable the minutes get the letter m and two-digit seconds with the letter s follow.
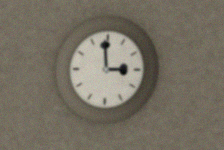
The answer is 2h59
